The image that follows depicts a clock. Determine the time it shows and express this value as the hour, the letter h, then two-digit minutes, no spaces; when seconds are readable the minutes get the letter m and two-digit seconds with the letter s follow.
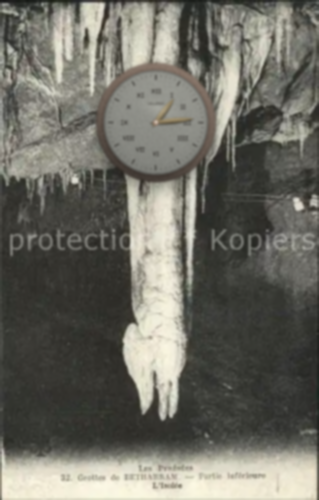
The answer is 1h14
